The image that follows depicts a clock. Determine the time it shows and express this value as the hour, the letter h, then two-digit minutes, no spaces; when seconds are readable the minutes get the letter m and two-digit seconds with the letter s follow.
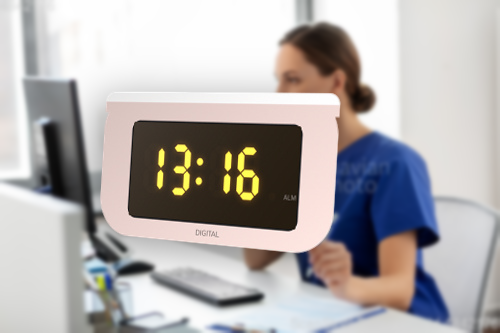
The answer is 13h16
